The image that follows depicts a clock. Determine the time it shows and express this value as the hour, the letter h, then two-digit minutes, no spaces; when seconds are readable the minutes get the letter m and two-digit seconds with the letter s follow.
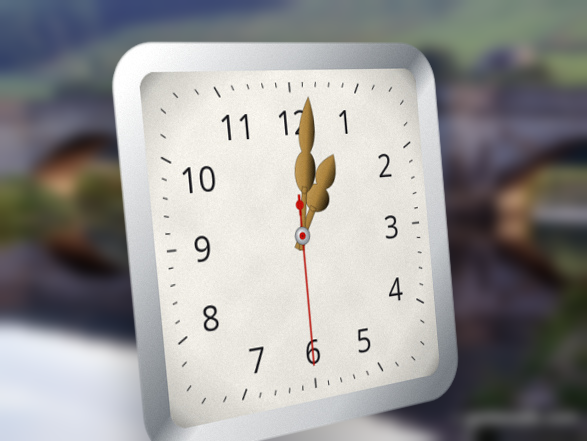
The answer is 1h01m30s
